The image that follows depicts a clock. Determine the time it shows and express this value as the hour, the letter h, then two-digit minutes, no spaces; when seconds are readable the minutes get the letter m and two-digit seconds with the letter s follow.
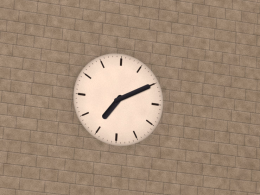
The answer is 7h10
